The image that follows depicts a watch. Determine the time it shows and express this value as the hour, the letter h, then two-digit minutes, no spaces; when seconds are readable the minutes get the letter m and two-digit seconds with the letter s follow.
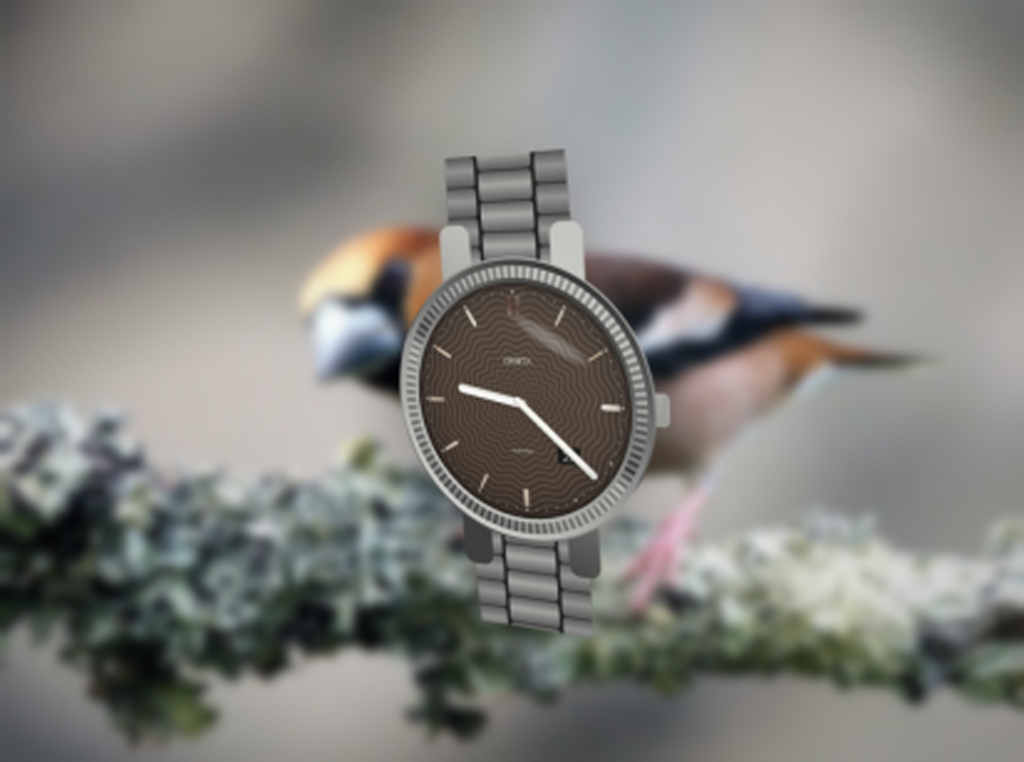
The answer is 9h22
